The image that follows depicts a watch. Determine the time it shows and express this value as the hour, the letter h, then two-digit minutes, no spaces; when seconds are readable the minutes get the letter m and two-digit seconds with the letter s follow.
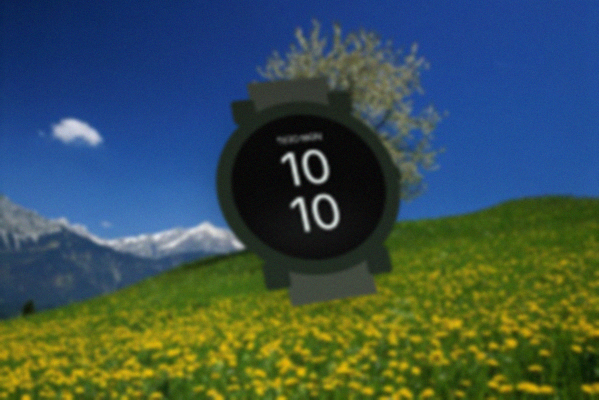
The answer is 10h10
